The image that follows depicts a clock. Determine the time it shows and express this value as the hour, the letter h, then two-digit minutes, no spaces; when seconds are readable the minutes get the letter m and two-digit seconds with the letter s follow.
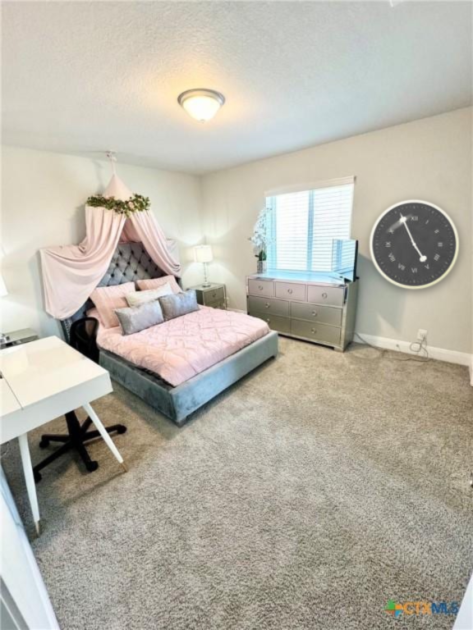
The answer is 4h56
